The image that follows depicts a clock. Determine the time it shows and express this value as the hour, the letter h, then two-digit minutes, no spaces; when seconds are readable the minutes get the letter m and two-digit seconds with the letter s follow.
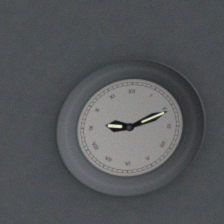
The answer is 9h11
